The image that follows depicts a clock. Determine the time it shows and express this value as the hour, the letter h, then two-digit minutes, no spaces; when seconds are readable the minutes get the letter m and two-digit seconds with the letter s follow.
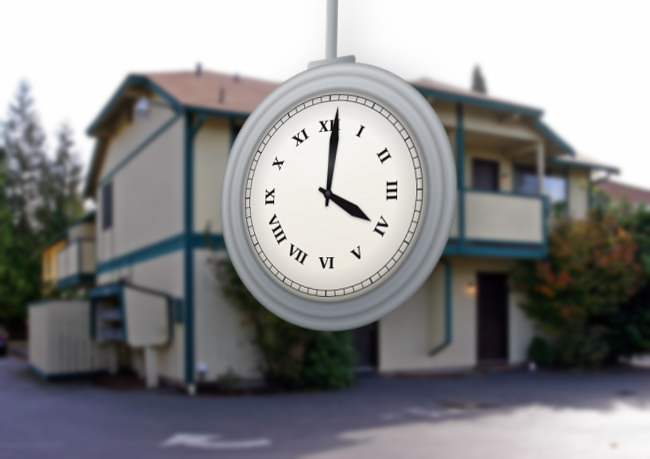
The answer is 4h01
